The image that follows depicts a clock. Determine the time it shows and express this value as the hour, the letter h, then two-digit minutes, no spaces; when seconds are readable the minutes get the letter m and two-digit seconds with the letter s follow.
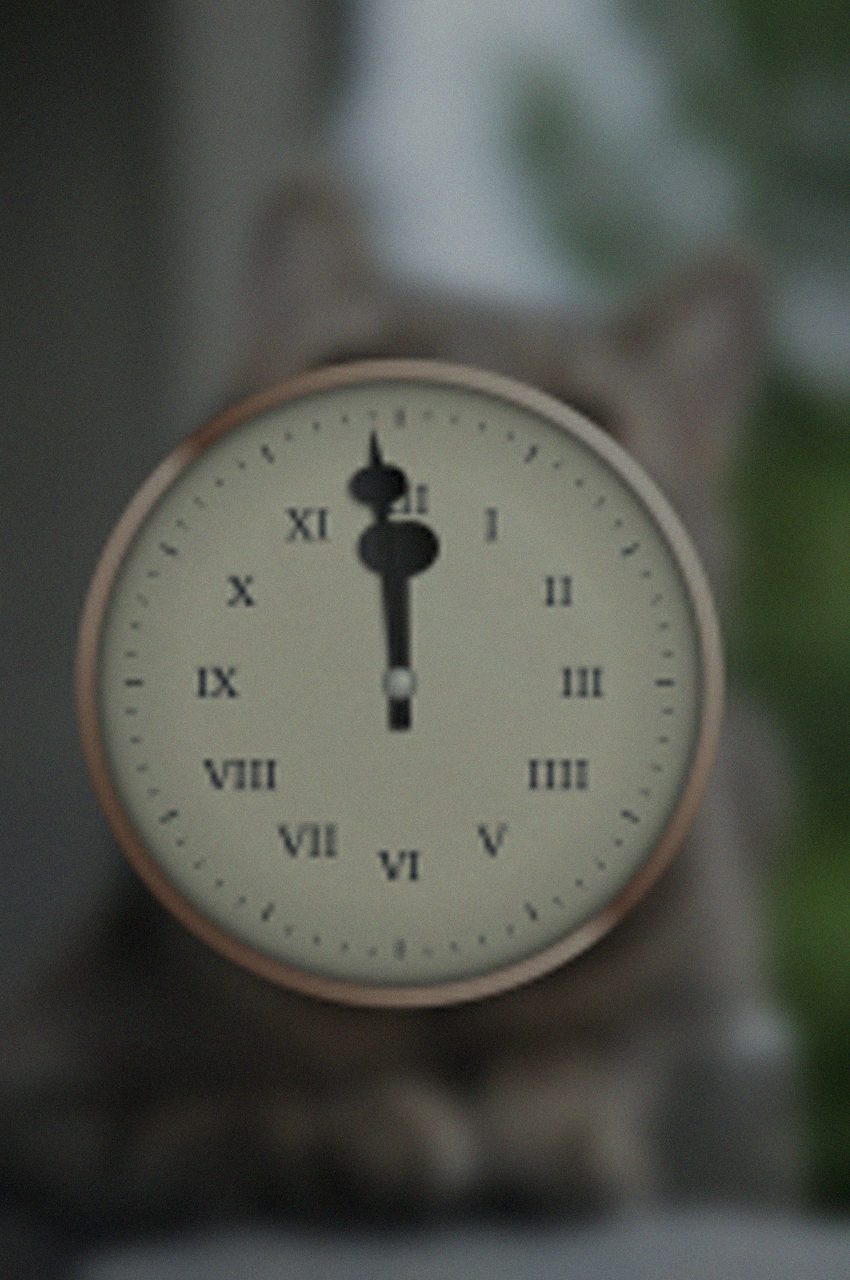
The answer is 11h59
